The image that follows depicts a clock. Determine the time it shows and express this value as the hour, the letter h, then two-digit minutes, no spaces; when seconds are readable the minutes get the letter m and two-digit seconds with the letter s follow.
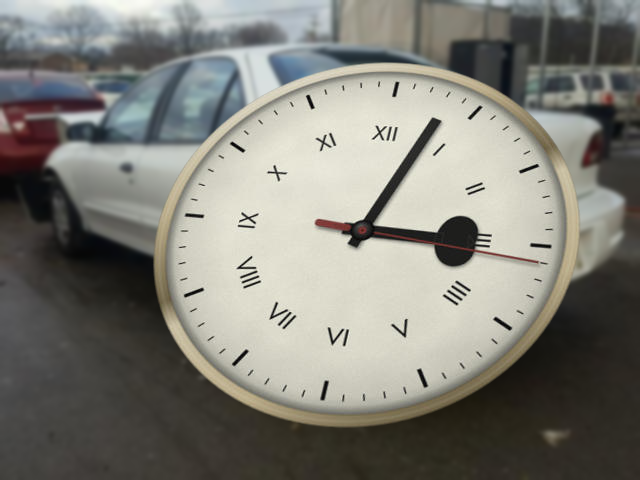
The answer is 3h03m16s
